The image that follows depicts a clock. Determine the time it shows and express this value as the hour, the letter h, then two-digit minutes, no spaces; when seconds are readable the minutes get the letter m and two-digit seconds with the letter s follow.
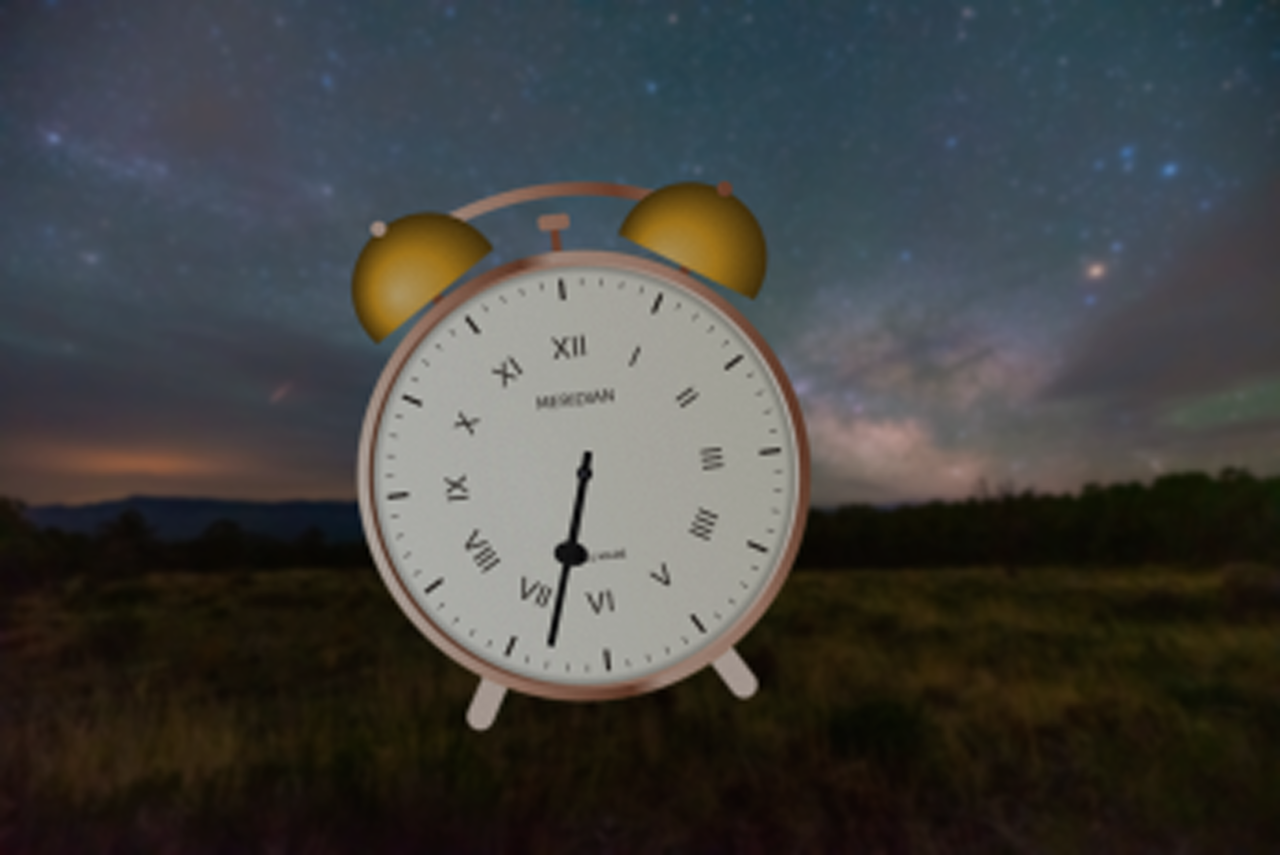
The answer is 6h33
